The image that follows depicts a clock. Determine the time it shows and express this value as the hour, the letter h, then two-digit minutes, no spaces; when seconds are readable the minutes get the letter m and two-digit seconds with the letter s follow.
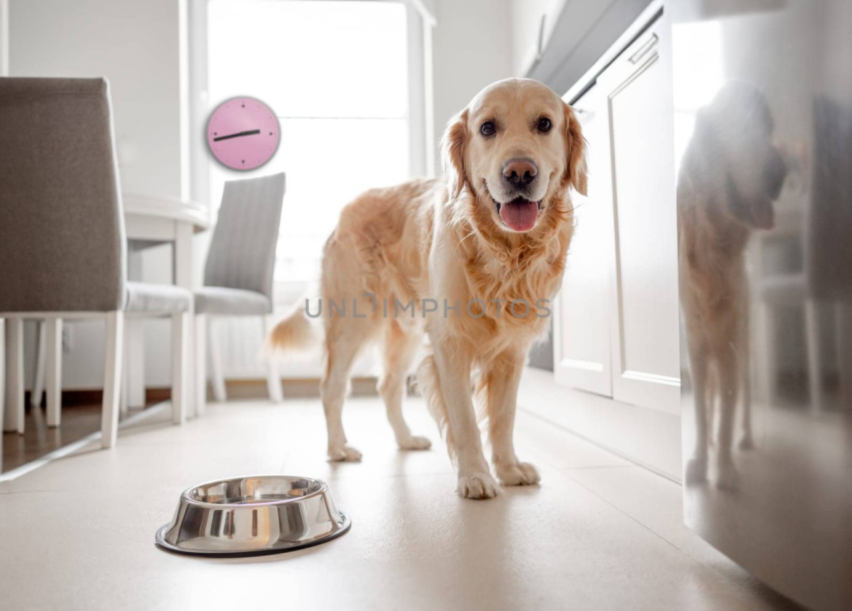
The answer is 2h43
